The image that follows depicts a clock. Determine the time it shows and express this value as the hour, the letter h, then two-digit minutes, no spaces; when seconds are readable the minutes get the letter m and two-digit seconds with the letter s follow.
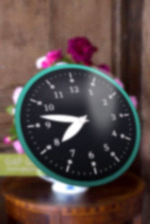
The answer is 7h47
